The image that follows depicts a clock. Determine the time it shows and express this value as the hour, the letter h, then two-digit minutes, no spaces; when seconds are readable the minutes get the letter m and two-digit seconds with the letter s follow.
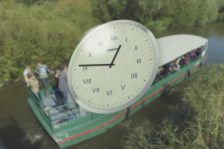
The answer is 12h46
